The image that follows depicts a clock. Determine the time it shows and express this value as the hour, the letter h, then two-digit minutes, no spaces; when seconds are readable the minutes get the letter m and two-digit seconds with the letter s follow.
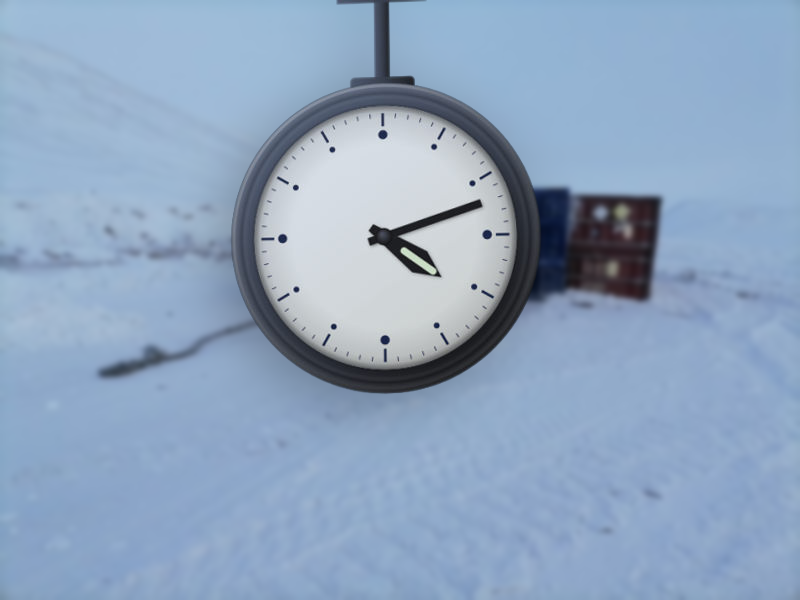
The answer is 4h12
